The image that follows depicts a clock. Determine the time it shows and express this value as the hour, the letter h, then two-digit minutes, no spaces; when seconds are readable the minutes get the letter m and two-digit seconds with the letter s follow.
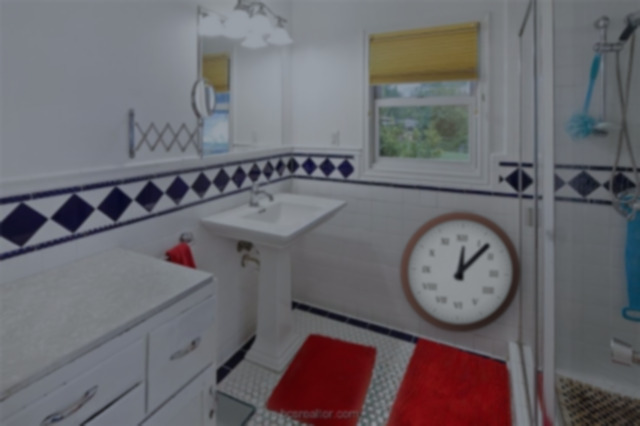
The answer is 12h07
